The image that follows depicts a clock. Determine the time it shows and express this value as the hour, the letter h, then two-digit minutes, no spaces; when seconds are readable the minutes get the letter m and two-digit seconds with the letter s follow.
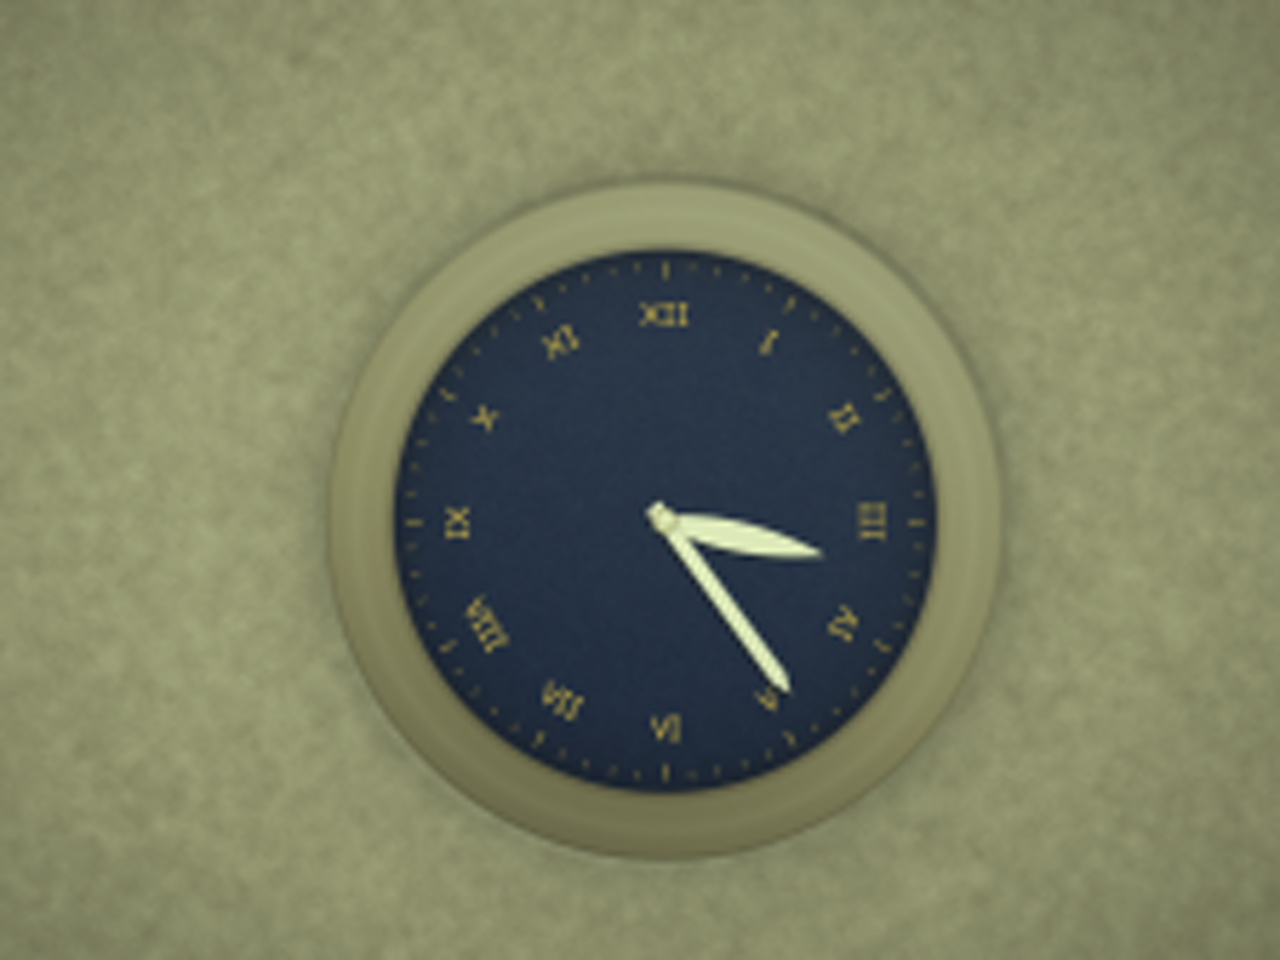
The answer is 3h24
